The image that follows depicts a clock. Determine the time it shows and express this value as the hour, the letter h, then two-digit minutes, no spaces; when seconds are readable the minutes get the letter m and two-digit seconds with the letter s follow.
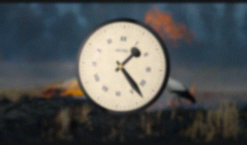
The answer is 1h23
